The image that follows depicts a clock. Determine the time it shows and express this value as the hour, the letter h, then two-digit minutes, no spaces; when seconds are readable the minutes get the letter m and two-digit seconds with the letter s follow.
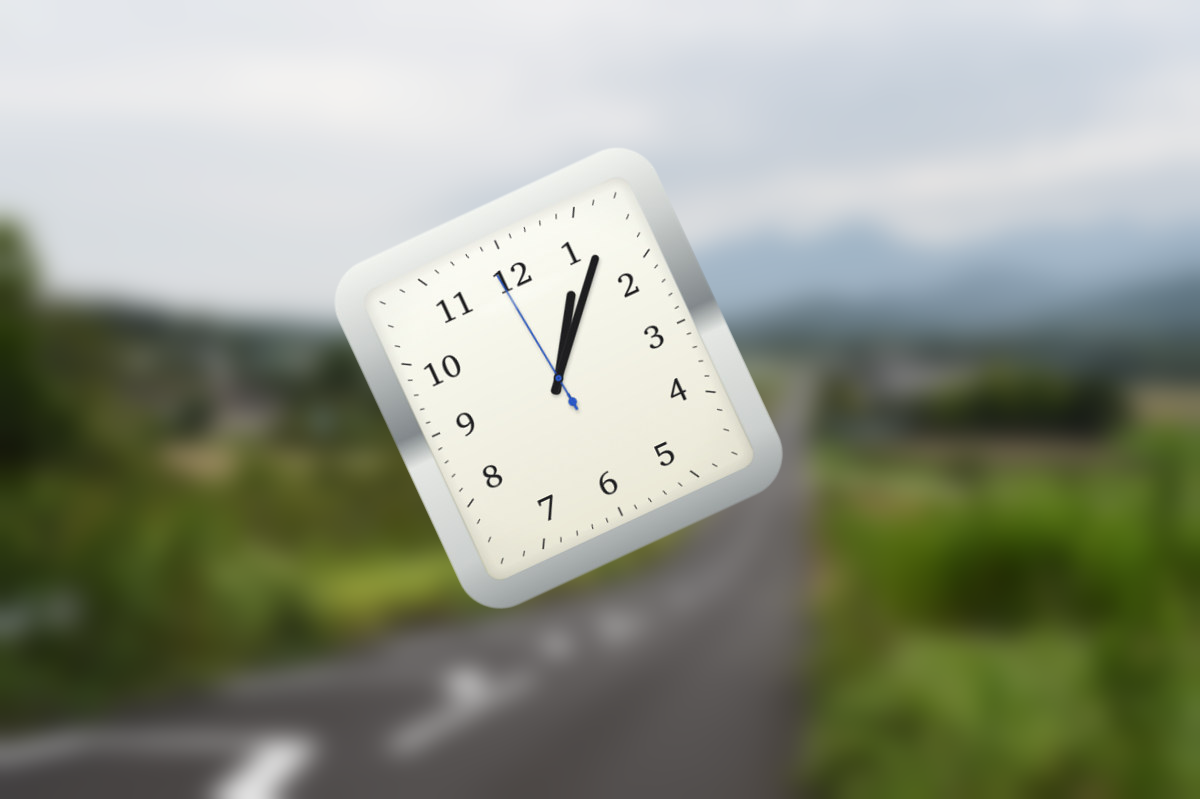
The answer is 1h06m59s
